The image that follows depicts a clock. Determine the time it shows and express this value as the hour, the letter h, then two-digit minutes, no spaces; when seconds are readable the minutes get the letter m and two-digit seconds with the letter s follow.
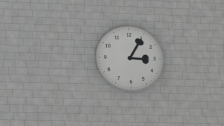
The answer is 3h05
